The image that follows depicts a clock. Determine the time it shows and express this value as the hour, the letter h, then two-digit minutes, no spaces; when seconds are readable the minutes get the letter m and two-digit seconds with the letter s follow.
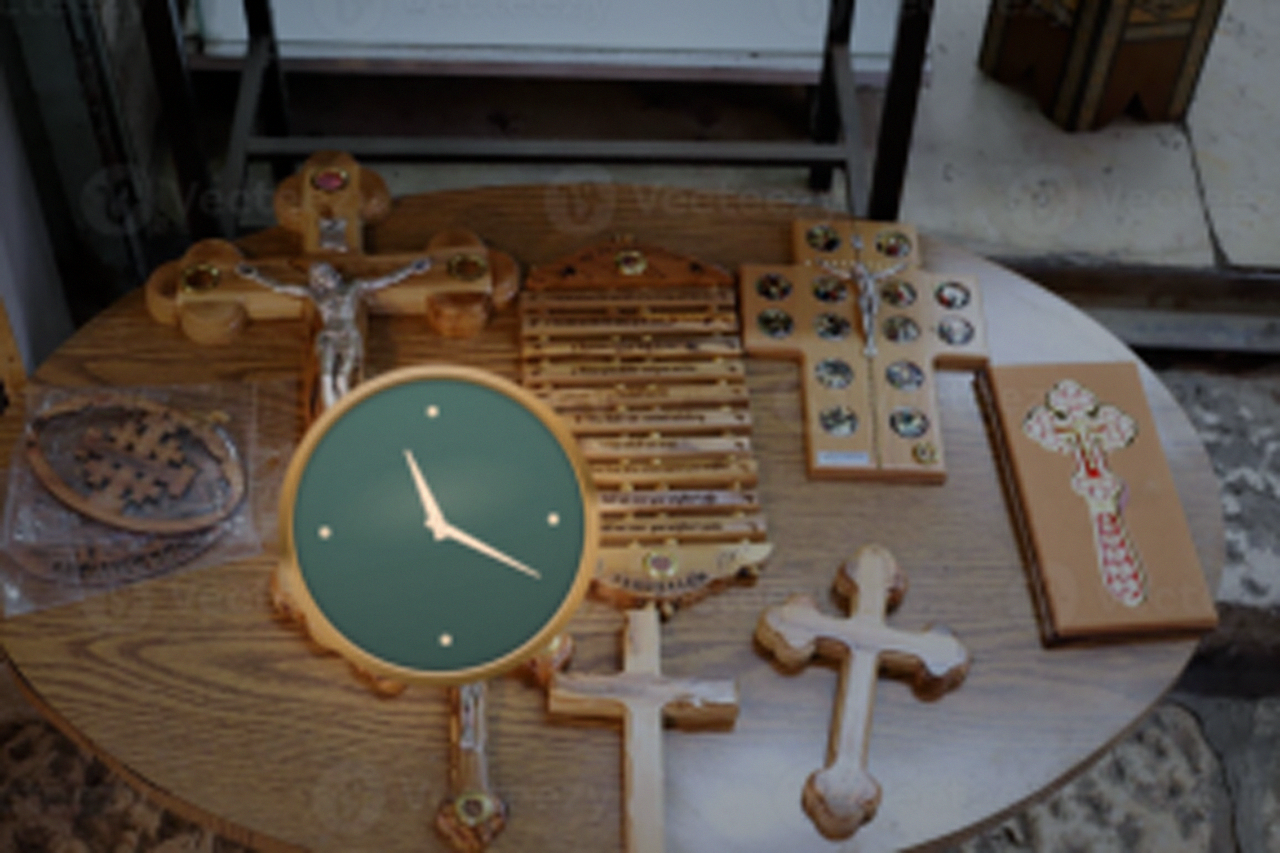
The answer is 11h20
